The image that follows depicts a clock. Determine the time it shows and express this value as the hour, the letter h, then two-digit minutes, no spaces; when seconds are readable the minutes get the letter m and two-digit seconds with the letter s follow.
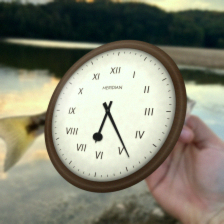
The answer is 6h24
